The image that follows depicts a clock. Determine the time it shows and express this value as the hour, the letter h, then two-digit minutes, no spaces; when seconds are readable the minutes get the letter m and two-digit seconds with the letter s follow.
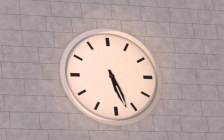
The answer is 5h27
